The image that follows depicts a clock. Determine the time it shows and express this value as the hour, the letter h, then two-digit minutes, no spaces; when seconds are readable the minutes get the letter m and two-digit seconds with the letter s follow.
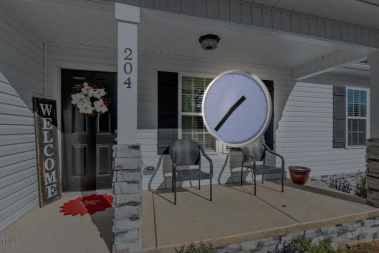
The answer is 1h37
